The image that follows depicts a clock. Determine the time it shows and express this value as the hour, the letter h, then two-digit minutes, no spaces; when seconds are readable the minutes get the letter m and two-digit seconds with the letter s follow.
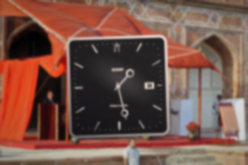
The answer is 1h28
